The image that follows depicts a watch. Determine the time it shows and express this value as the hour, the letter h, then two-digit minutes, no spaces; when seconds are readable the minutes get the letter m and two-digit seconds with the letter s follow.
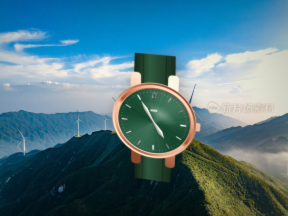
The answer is 4h55
